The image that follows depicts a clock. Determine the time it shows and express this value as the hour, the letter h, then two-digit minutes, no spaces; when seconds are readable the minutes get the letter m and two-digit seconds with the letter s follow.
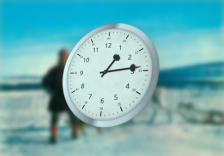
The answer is 1h14
